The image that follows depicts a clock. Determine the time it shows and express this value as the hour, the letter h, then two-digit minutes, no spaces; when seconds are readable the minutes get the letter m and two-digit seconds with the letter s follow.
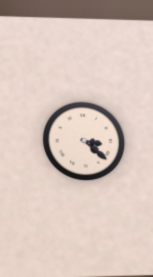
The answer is 3h22
